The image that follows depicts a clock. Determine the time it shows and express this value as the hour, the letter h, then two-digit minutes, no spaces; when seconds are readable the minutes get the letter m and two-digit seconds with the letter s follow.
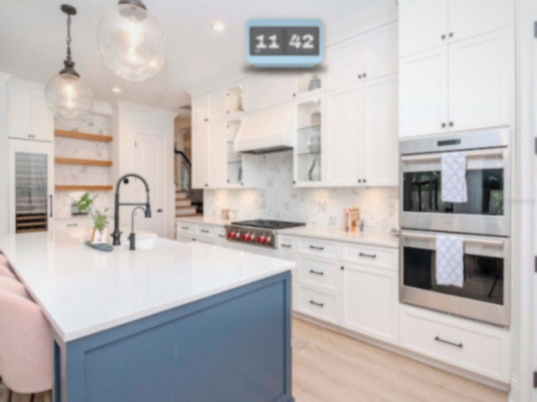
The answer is 11h42
